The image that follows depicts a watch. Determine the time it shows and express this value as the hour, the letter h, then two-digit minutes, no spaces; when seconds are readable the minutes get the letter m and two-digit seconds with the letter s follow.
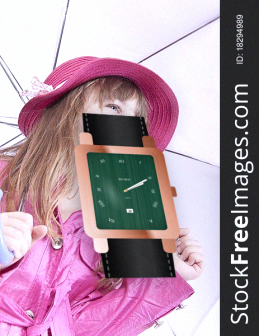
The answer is 2h10
